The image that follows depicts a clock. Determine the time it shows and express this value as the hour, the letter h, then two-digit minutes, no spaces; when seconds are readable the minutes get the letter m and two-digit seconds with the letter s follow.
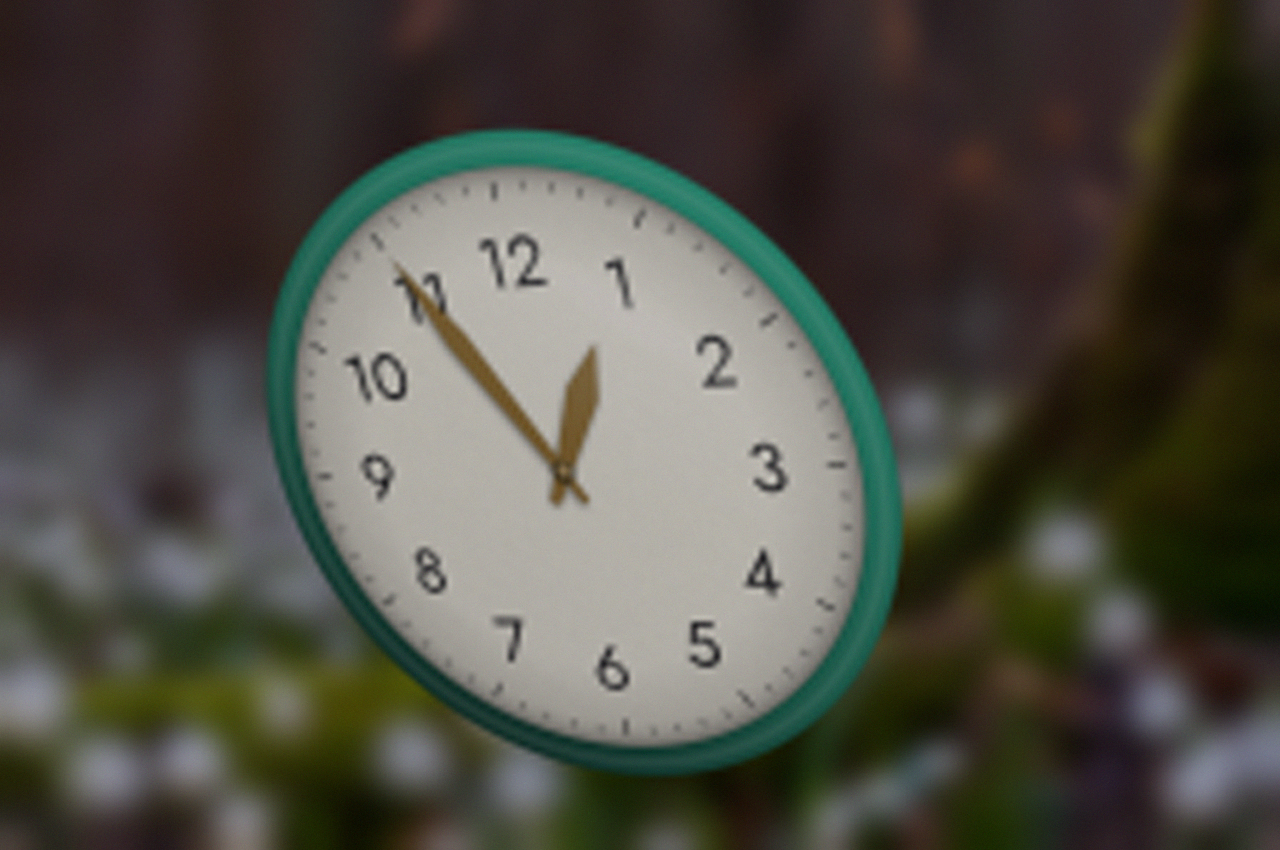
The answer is 12h55
